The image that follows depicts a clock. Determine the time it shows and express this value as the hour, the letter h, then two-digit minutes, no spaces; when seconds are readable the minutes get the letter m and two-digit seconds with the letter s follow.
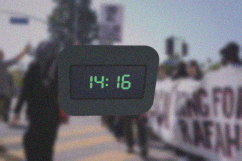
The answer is 14h16
